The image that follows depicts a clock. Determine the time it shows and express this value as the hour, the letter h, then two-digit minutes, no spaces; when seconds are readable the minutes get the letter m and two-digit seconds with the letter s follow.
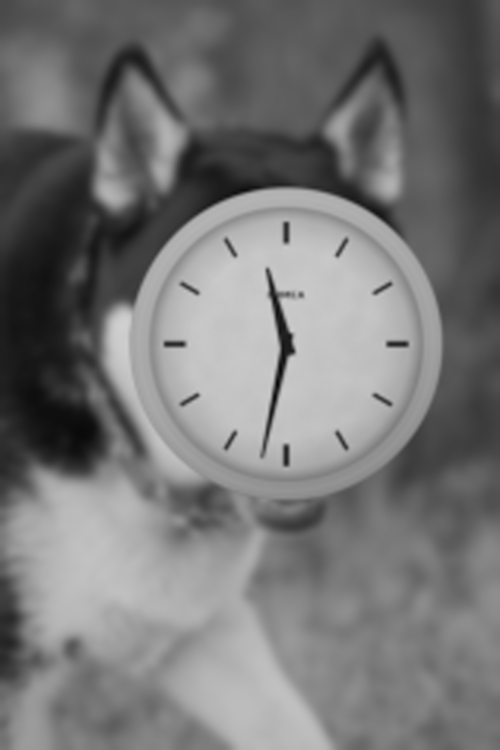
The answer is 11h32
